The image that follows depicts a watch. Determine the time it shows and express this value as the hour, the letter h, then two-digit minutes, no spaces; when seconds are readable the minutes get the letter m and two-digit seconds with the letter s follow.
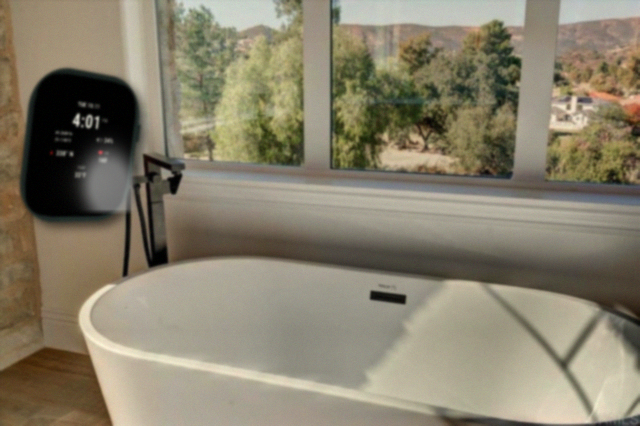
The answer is 4h01
